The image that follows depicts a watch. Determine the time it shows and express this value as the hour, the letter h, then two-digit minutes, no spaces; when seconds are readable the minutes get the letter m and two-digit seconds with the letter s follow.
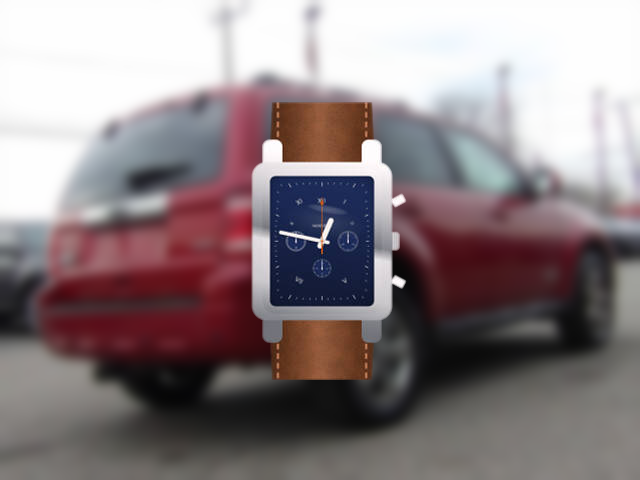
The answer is 12h47
